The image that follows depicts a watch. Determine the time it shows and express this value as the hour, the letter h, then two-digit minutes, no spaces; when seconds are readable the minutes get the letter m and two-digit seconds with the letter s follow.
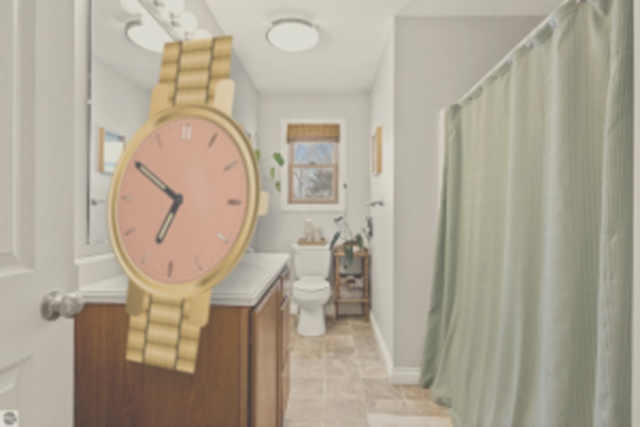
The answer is 6h50
